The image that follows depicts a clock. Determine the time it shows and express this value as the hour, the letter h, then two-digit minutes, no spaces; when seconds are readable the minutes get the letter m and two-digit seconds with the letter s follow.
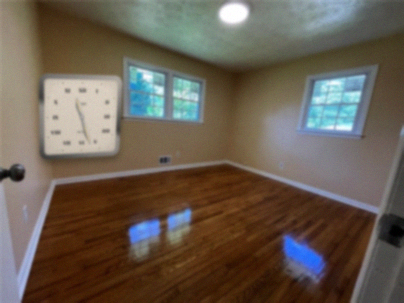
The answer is 11h27
